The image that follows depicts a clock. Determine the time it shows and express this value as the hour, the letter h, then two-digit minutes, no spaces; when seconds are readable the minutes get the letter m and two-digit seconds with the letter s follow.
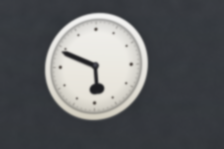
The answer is 5h49
